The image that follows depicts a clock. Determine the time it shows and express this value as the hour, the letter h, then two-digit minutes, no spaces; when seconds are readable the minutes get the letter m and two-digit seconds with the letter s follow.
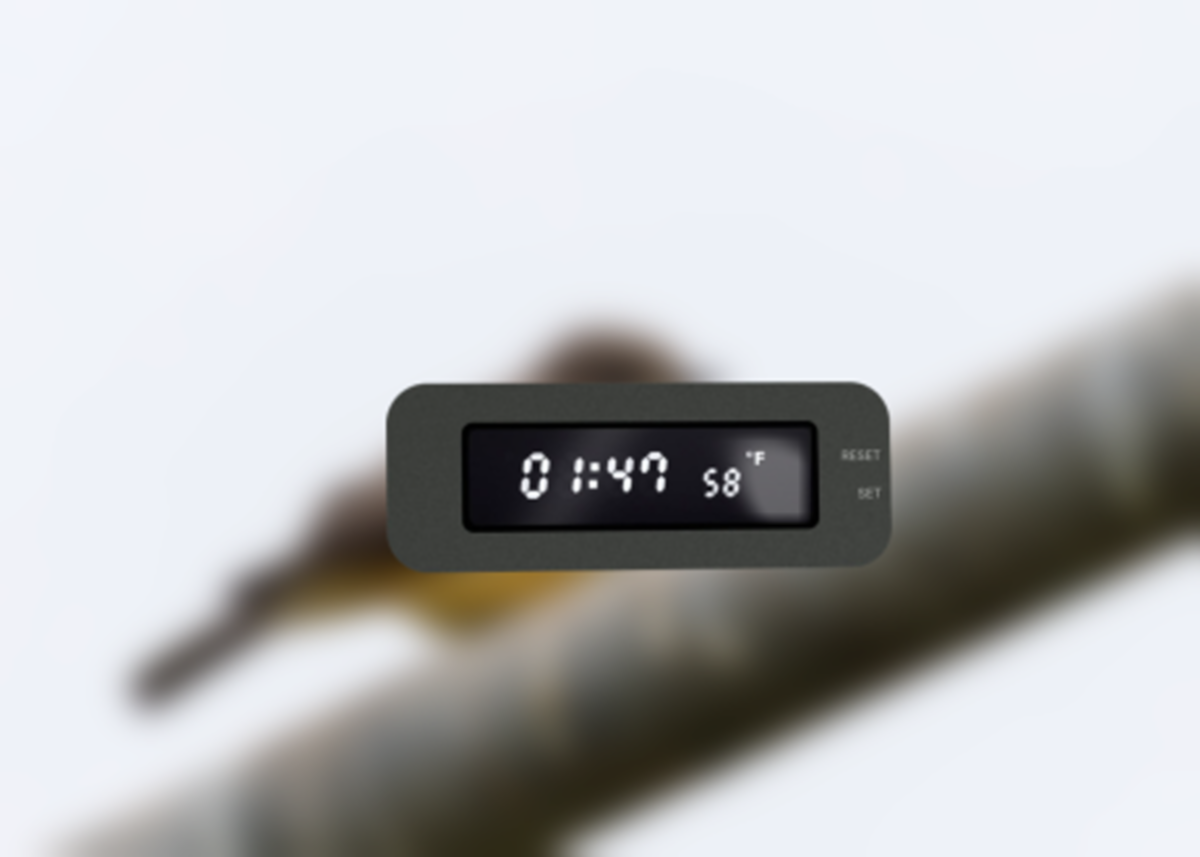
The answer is 1h47
